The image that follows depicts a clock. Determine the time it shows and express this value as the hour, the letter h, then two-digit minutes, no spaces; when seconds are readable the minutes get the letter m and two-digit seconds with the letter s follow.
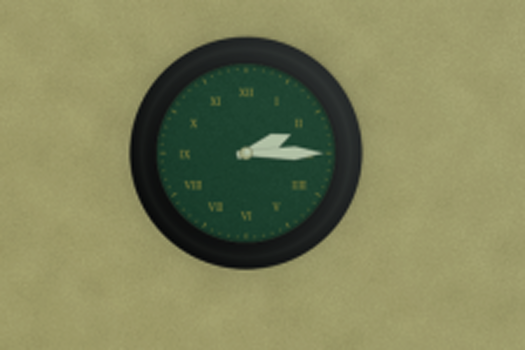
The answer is 2h15
